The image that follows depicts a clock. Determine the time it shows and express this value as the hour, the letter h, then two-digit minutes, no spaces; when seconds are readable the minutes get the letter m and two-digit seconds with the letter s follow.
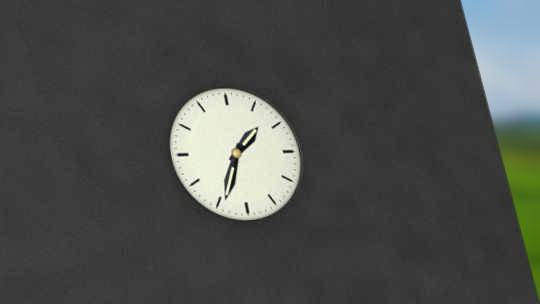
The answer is 1h34
